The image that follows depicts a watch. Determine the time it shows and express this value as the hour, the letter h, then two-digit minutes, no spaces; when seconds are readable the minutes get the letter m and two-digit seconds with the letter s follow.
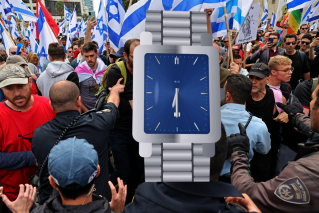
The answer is 6h30
